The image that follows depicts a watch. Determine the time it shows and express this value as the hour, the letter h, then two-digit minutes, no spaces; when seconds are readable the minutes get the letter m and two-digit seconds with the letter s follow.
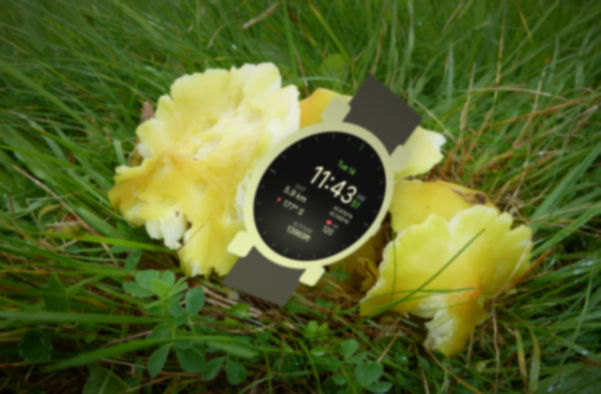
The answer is 11h43
